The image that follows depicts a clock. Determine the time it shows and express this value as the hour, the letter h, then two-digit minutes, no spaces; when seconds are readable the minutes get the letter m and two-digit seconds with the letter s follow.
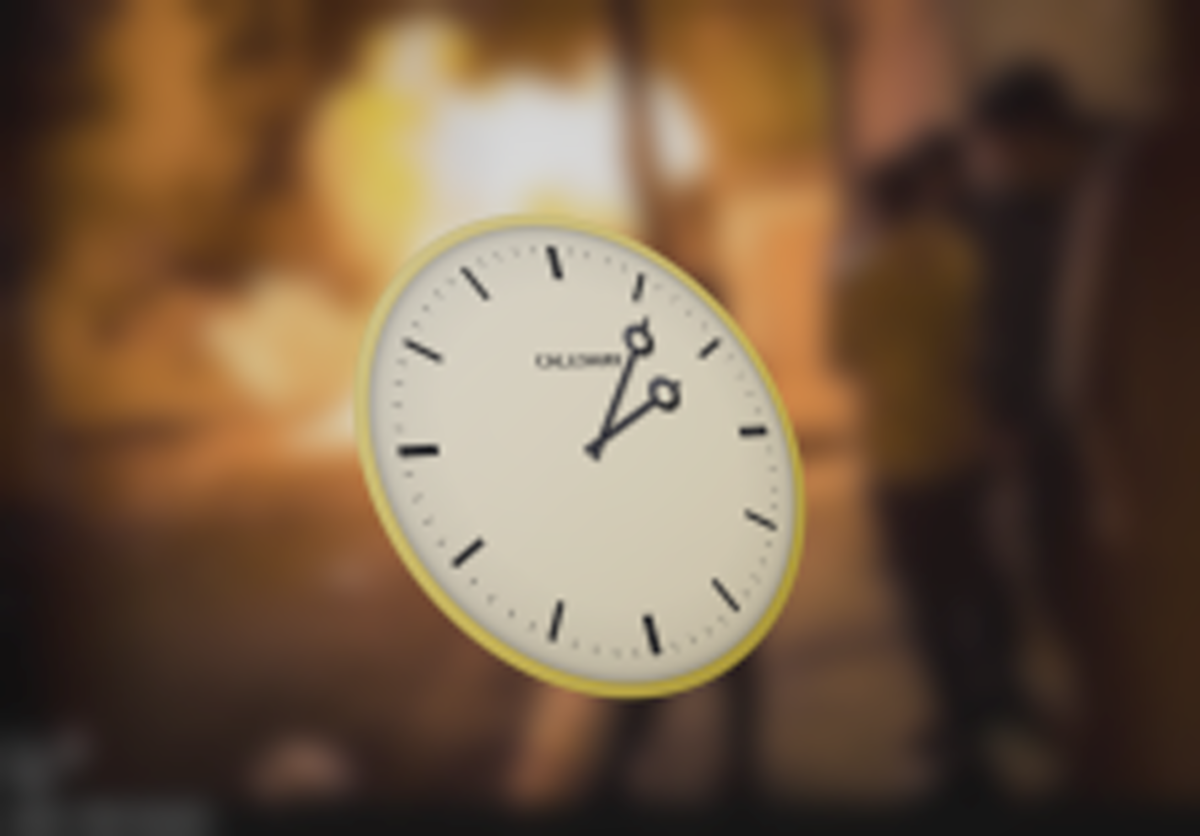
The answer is 2h06
